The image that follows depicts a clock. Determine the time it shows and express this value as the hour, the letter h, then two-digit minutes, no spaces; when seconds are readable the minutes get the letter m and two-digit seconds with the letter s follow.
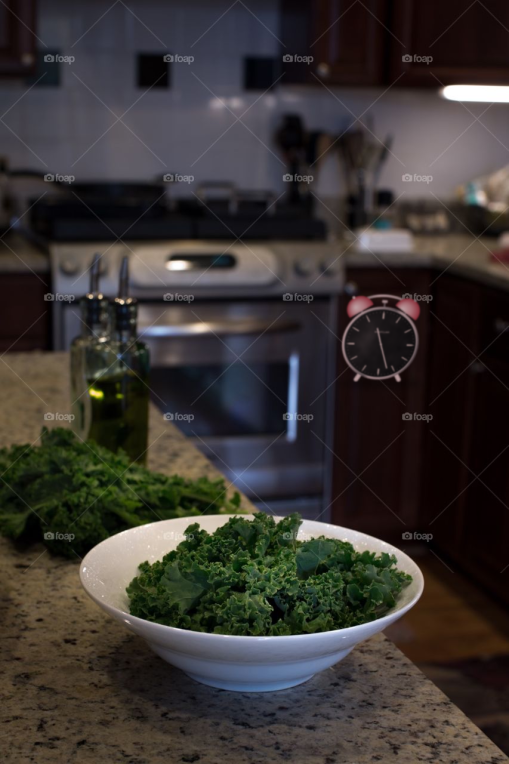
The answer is 11h27
